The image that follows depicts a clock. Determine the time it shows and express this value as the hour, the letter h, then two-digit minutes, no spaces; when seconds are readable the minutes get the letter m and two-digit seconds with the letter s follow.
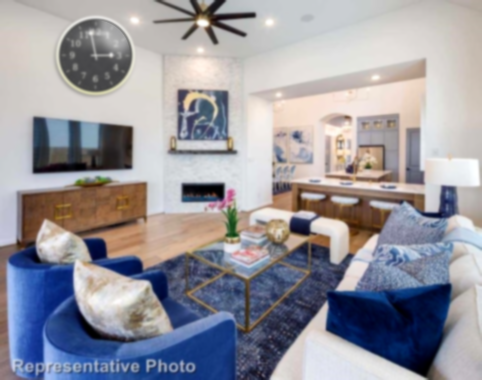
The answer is 2h58
